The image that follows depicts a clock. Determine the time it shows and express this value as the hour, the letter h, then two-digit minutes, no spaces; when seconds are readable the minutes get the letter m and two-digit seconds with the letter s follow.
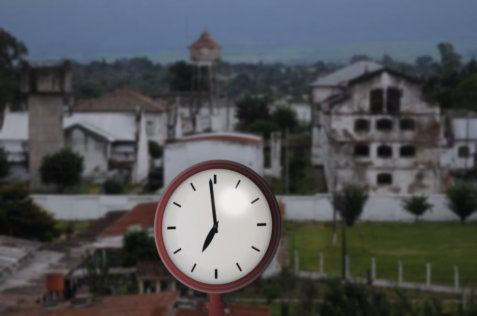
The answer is 6h59
